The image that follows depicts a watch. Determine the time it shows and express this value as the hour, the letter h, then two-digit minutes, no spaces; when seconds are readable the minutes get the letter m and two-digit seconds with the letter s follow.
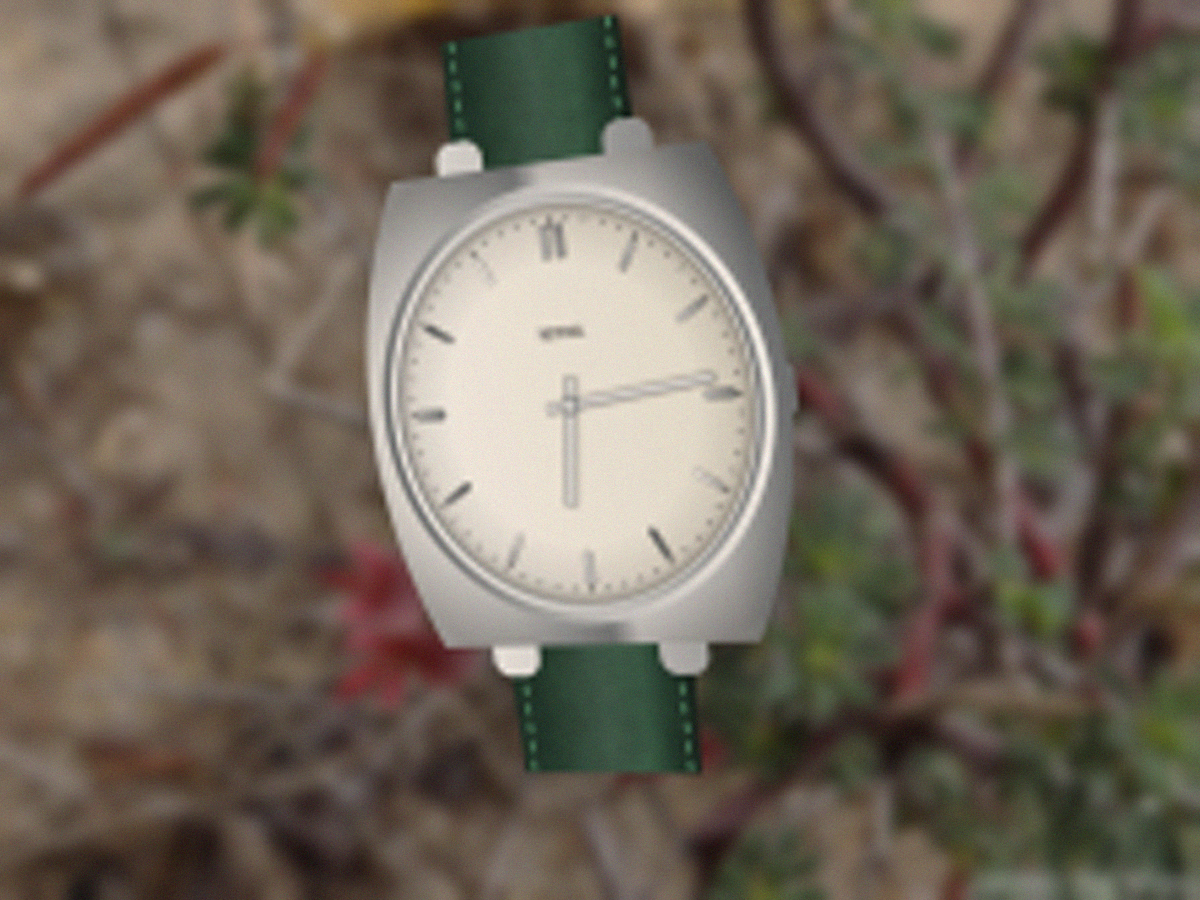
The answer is 6h14
